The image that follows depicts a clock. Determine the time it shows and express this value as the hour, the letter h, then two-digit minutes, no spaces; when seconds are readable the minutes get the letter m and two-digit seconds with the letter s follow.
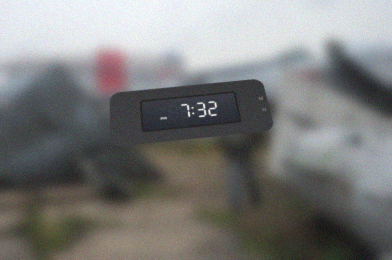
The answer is 7h32
